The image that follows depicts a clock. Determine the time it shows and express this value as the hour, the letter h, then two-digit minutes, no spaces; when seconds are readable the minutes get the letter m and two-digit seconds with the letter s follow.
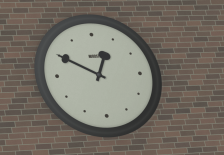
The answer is 12h50
